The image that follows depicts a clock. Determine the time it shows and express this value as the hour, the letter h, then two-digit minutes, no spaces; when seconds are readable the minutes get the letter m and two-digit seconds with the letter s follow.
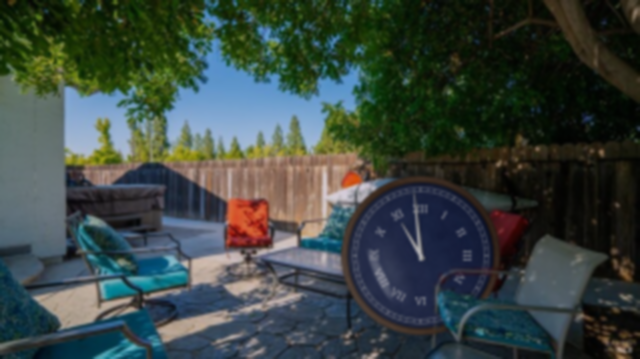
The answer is 10h59
